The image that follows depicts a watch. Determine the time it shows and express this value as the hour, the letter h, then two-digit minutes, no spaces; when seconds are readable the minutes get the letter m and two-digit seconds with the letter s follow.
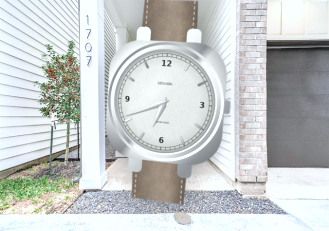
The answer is 6h41
